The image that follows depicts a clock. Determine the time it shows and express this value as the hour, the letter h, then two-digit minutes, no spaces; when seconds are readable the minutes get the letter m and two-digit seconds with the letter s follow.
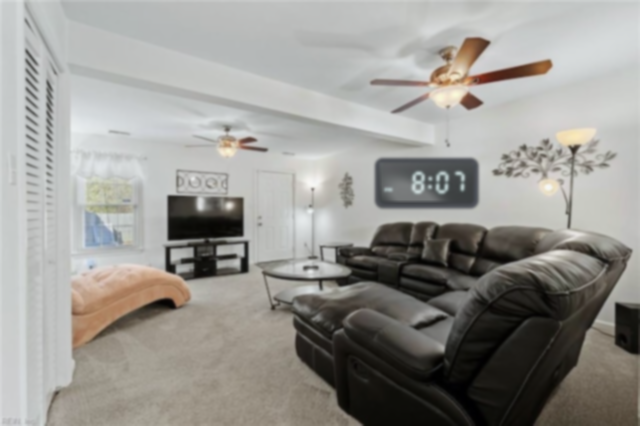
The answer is 8h07
